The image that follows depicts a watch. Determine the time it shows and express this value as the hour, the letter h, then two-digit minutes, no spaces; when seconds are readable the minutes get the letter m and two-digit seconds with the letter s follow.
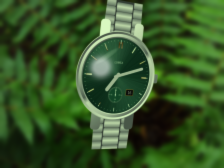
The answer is 7h12
